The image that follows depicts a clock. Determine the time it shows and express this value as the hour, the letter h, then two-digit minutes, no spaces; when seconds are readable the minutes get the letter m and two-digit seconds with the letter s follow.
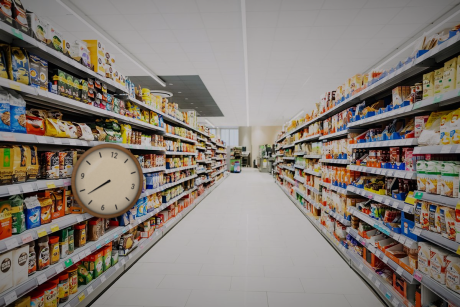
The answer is 7h38
